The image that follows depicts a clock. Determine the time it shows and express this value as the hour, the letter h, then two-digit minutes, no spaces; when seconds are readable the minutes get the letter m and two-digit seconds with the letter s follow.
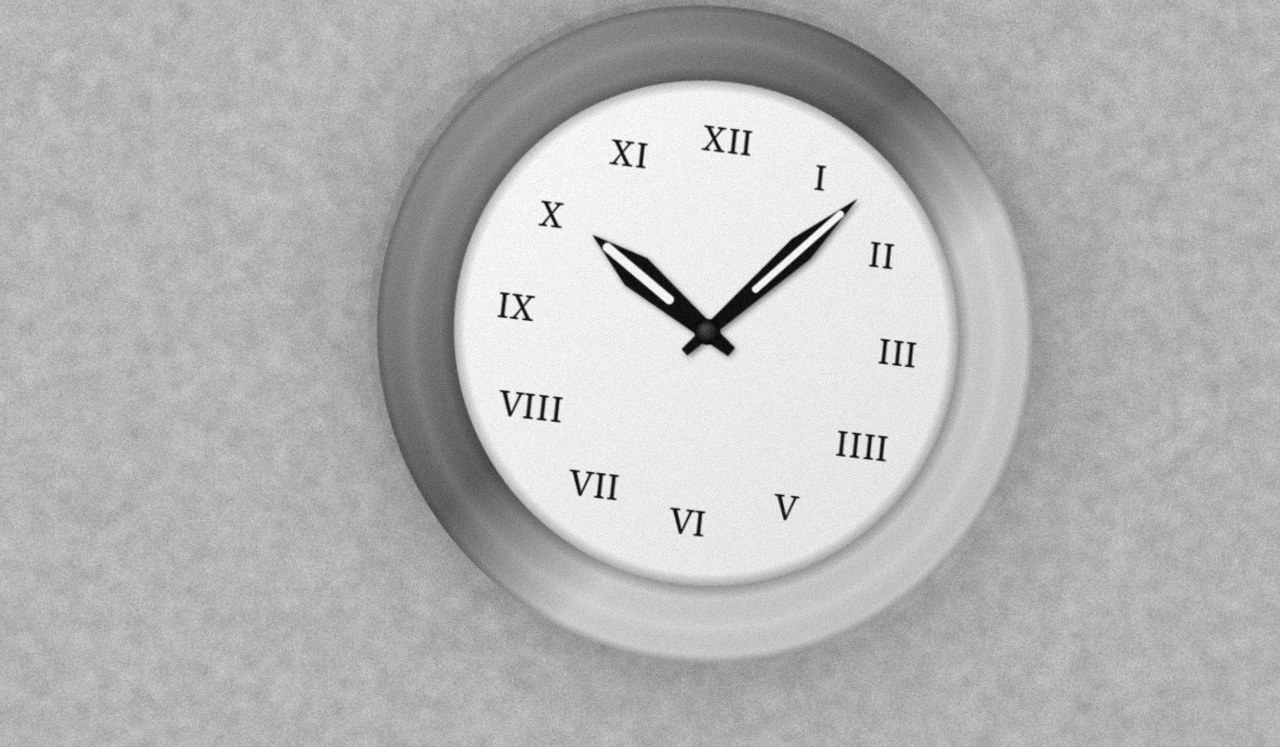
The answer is 10h07
